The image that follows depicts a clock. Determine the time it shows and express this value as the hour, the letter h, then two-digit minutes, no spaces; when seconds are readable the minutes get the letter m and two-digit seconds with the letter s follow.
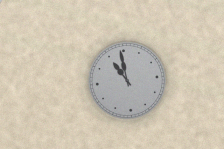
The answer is 10h59
